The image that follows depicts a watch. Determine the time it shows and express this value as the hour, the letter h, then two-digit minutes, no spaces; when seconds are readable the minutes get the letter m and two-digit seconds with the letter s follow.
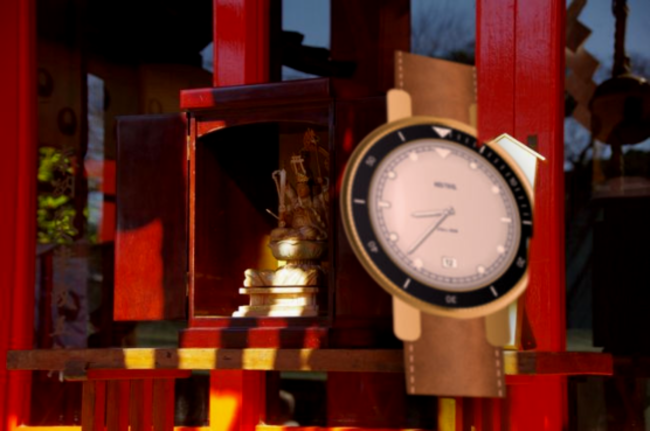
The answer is 8h37
